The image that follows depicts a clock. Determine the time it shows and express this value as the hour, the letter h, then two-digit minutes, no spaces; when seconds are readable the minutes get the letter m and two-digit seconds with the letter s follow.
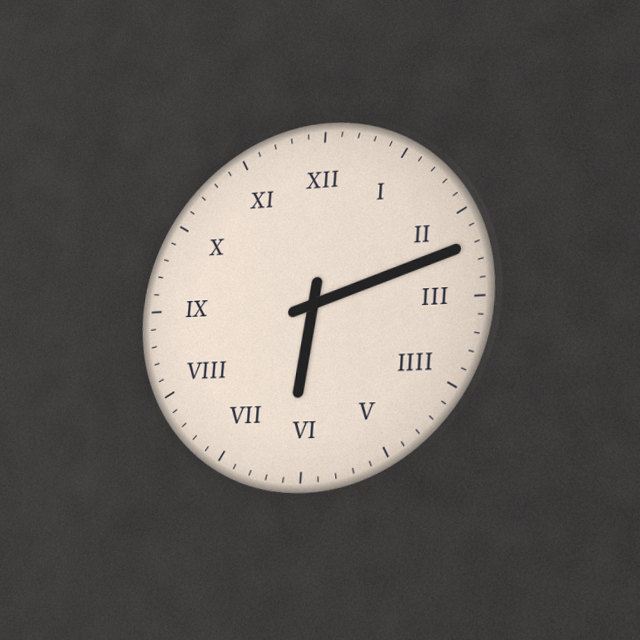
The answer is 6h12
